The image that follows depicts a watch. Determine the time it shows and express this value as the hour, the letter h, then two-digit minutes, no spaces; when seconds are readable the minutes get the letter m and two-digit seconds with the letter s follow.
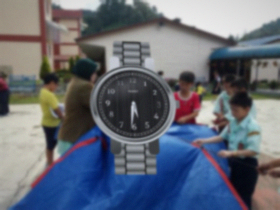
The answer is 5h31
